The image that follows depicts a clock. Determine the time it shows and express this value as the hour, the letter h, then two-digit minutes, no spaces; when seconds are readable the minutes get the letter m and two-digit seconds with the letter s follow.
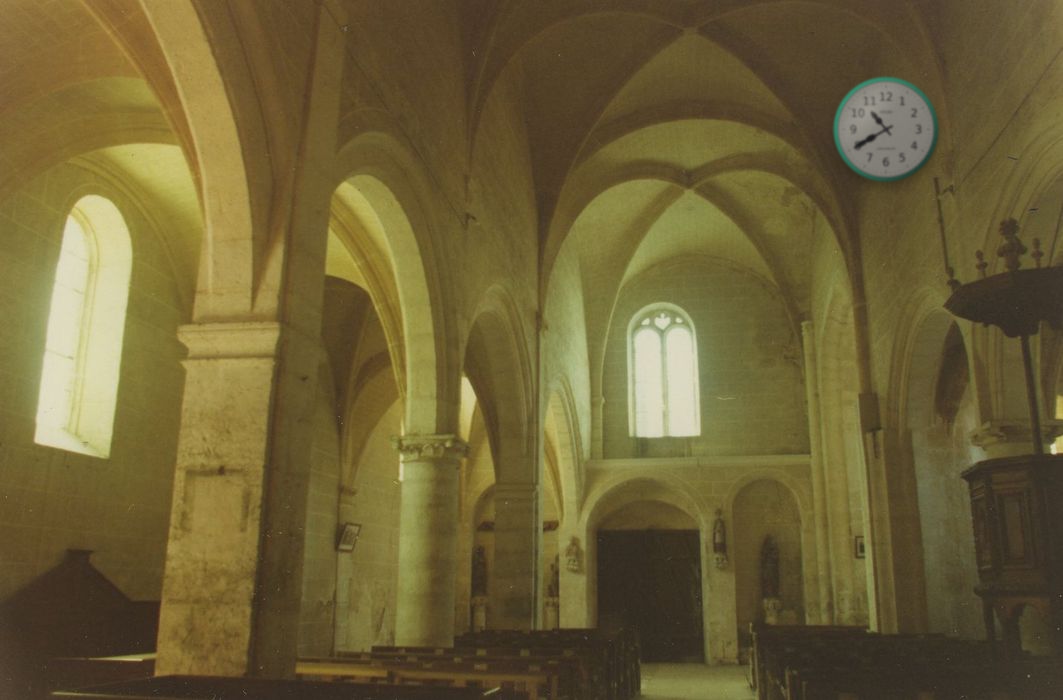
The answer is 10h40
